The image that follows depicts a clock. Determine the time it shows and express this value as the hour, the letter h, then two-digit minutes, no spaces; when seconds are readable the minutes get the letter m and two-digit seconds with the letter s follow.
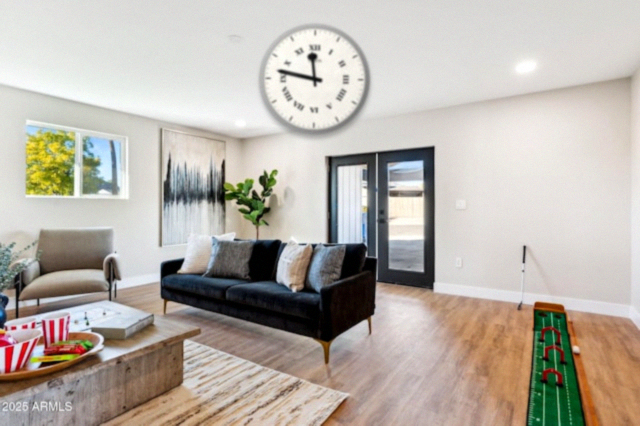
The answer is 11h47
